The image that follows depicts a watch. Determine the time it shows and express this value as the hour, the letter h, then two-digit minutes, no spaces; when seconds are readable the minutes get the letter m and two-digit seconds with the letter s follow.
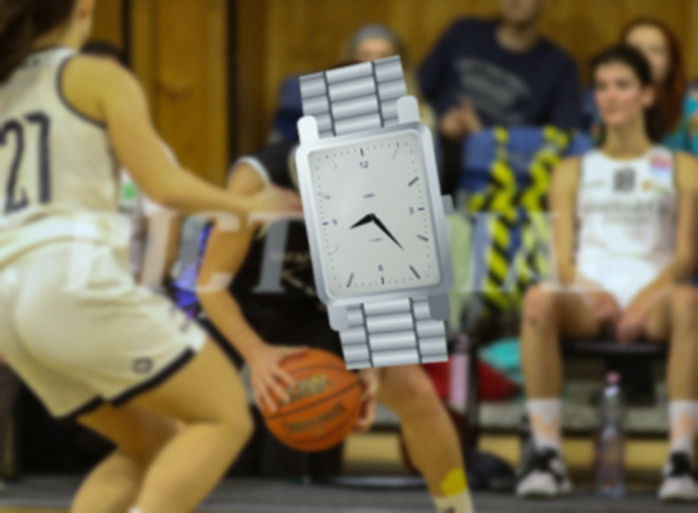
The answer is 8h24
